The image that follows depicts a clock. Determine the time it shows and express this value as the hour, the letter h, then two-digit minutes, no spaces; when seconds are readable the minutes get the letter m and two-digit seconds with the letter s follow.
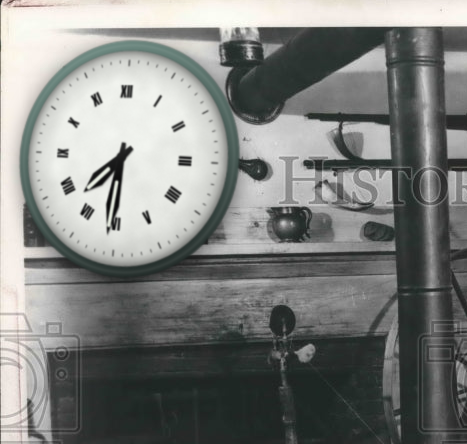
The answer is 7h31
